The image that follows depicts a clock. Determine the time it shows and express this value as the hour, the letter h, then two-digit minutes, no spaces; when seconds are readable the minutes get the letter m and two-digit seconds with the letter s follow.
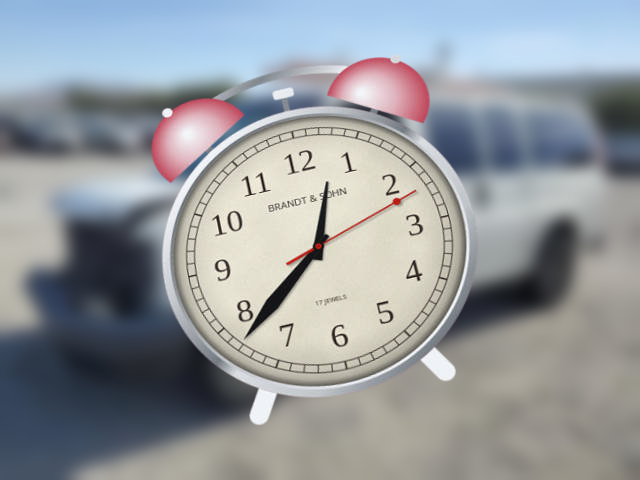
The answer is 12h38m12s
